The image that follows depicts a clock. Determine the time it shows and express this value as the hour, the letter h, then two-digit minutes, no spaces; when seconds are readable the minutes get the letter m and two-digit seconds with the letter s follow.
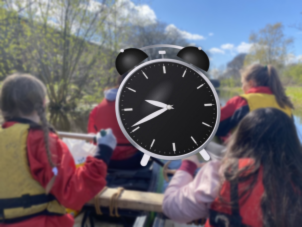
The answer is 9h41
